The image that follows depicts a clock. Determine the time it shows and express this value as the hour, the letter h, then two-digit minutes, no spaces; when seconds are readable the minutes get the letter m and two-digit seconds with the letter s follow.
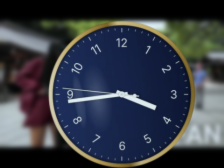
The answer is 3h43m46s
